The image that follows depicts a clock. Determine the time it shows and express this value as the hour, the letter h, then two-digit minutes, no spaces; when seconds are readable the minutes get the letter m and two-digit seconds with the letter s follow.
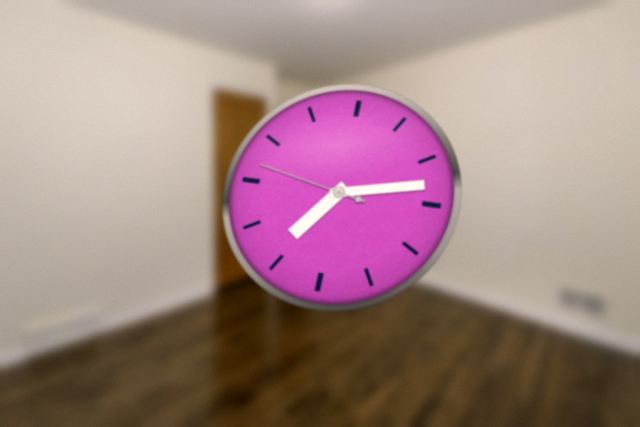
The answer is 7h12m47s
